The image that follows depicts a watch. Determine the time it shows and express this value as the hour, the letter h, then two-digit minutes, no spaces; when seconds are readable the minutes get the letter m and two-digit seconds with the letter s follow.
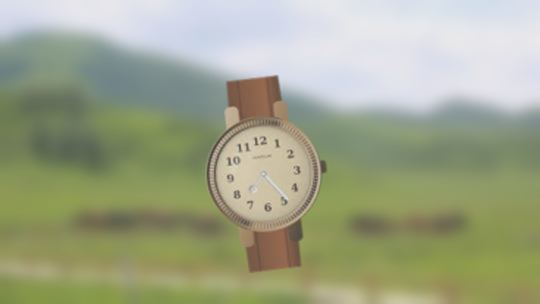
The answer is 7h24
